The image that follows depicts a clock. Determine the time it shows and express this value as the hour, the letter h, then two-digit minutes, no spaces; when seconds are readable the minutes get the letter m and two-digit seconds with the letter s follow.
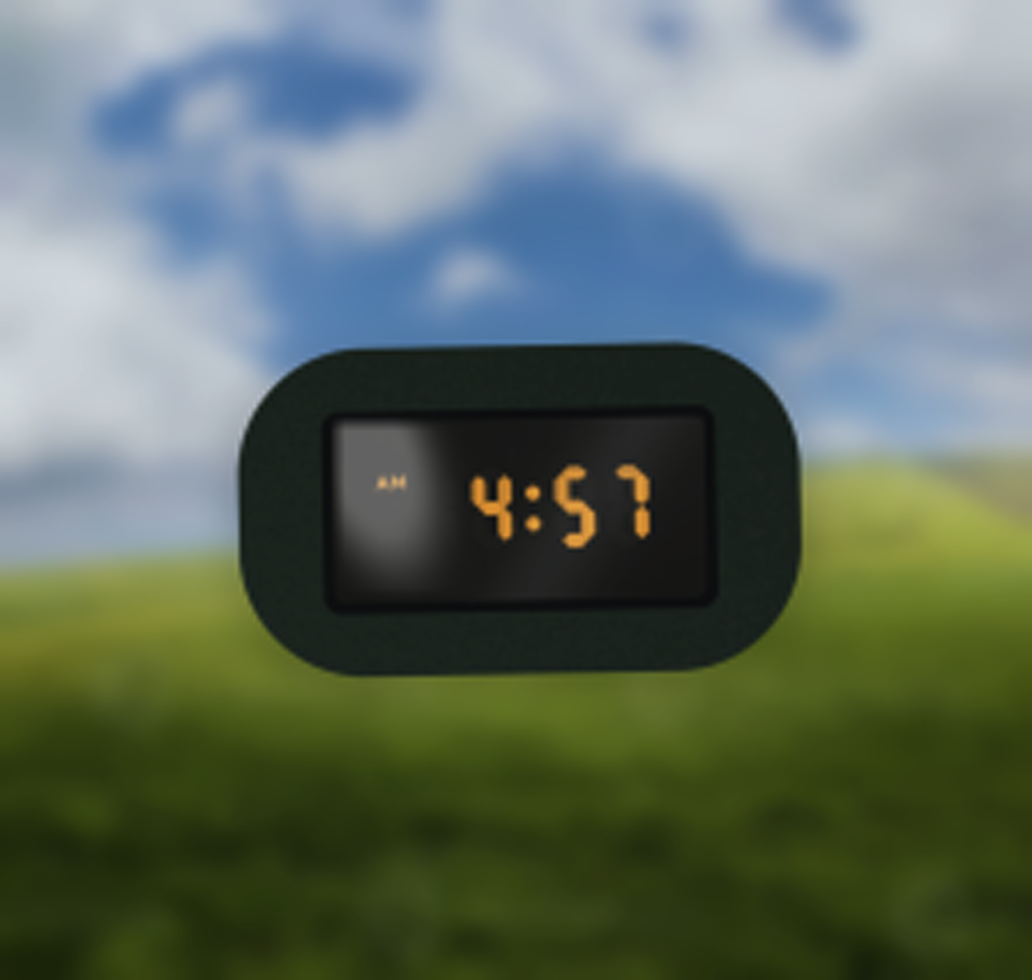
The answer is 4h57
